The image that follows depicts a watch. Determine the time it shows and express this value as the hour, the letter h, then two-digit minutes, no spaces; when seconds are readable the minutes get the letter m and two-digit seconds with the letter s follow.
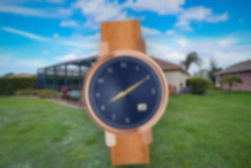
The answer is 8h10
